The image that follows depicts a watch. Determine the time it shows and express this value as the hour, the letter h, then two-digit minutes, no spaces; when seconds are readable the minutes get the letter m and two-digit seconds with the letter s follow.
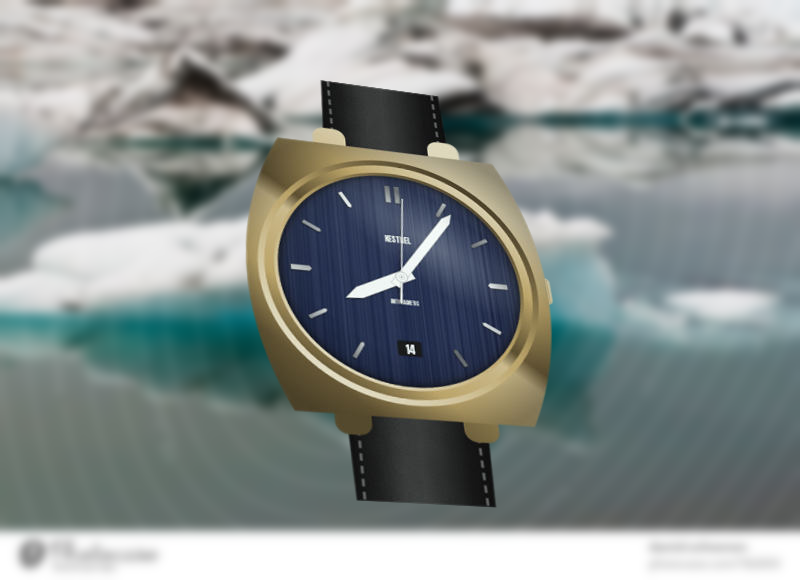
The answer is 8h06m01s
